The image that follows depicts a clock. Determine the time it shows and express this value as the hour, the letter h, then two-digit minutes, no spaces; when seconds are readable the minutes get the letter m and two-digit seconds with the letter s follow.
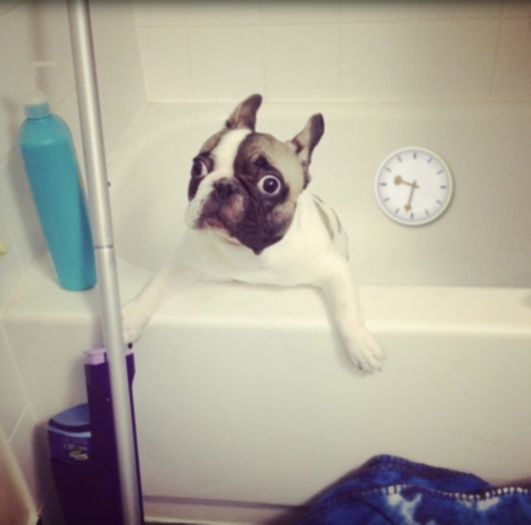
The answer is 9h32
